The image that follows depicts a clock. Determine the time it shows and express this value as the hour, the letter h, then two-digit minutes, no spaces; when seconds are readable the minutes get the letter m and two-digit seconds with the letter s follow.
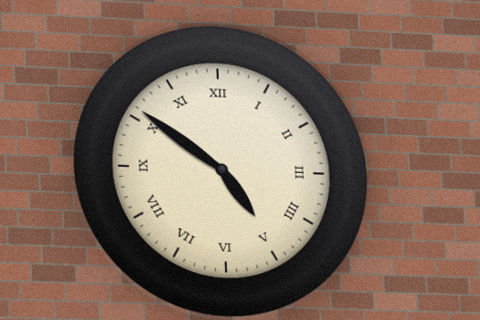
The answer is 4h51
